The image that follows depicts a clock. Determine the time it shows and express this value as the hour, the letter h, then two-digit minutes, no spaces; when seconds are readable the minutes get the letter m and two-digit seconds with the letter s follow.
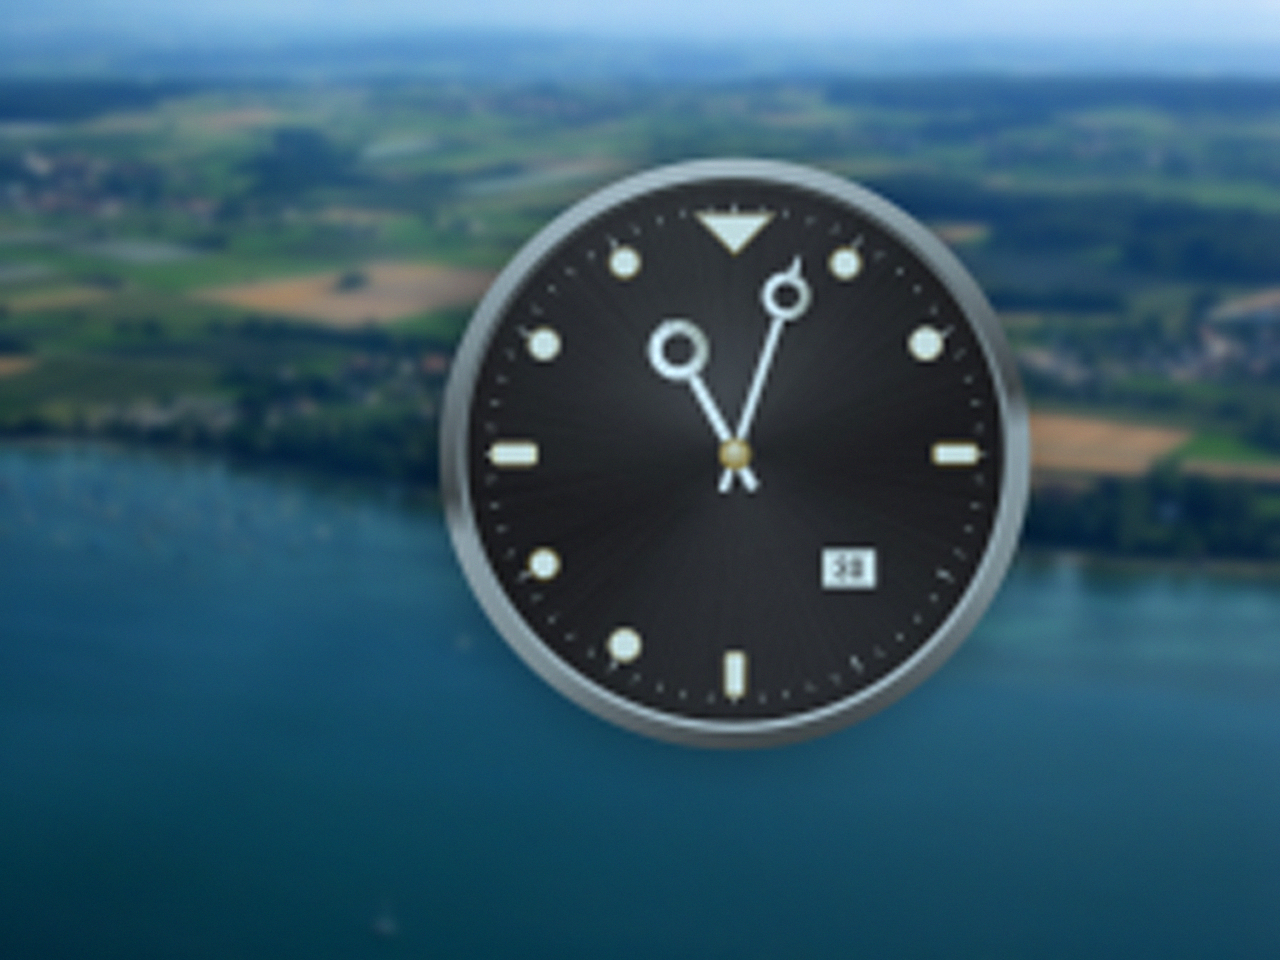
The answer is 11h03
